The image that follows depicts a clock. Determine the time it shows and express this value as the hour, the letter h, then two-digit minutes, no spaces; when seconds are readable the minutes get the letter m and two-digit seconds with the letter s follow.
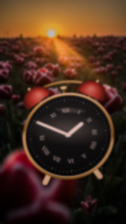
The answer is 1h50
